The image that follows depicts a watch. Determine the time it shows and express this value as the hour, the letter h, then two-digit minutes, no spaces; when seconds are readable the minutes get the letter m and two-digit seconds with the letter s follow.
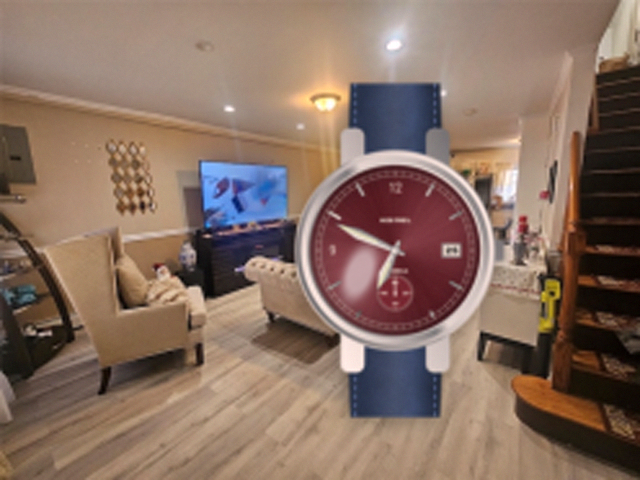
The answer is 6h49
